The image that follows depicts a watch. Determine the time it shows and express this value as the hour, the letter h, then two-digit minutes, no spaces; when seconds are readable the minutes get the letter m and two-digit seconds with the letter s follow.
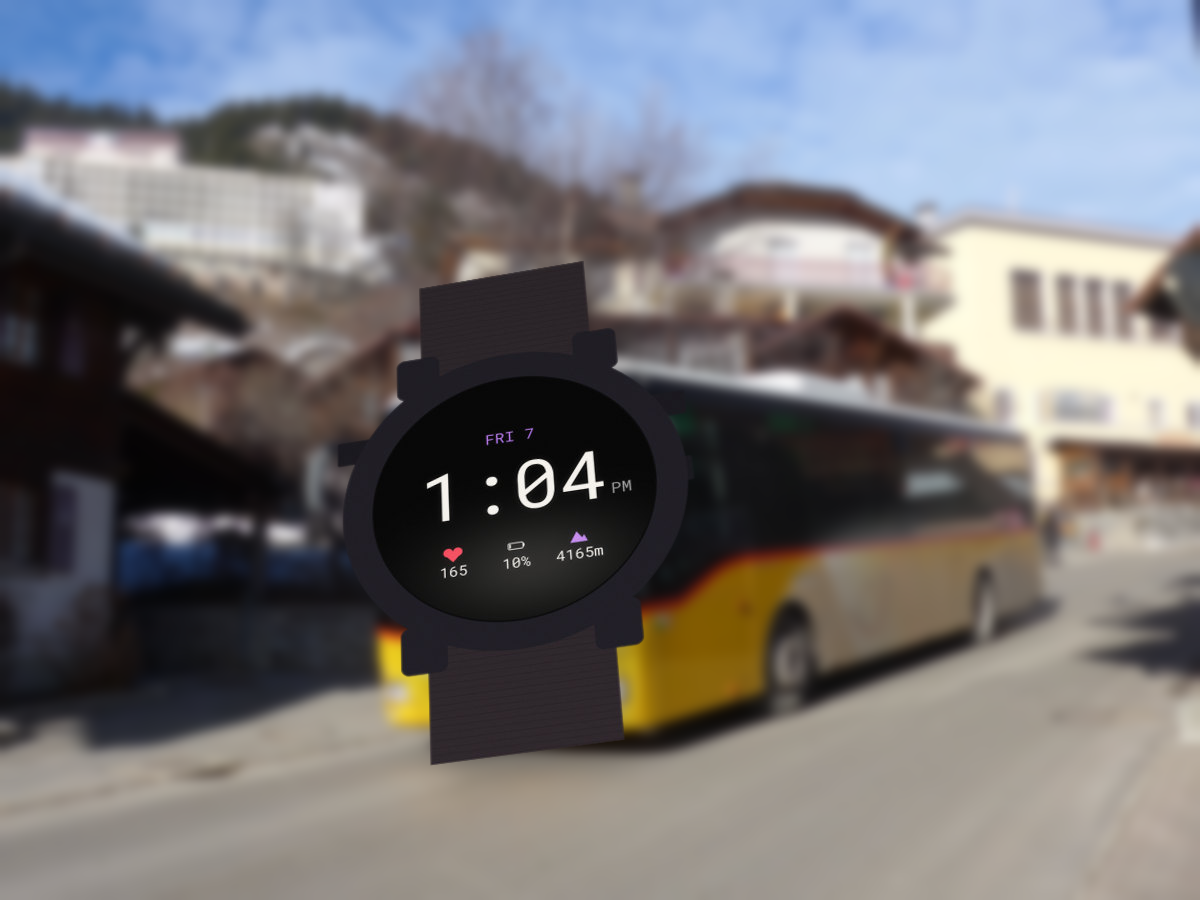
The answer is 1h04
